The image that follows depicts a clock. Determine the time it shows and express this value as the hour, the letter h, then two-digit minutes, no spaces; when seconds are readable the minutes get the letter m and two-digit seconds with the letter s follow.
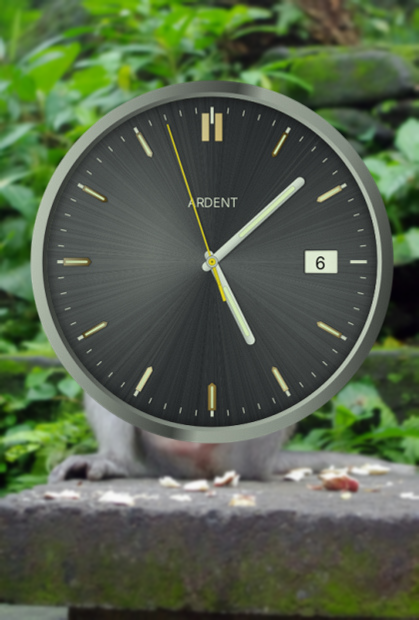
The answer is 5h07m57s
